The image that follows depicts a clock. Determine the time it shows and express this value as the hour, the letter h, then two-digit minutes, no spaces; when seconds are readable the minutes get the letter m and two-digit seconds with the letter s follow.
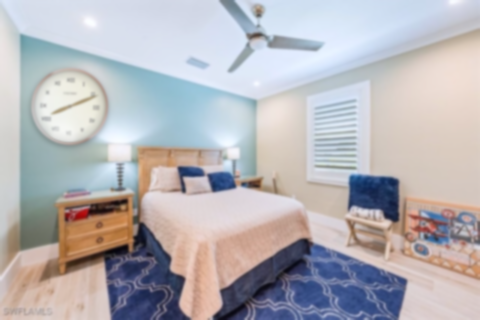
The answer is 8h11
